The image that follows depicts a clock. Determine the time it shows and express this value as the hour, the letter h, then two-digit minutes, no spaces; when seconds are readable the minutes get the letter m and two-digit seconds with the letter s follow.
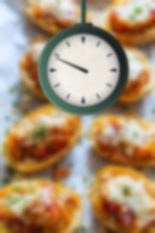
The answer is 9h49
